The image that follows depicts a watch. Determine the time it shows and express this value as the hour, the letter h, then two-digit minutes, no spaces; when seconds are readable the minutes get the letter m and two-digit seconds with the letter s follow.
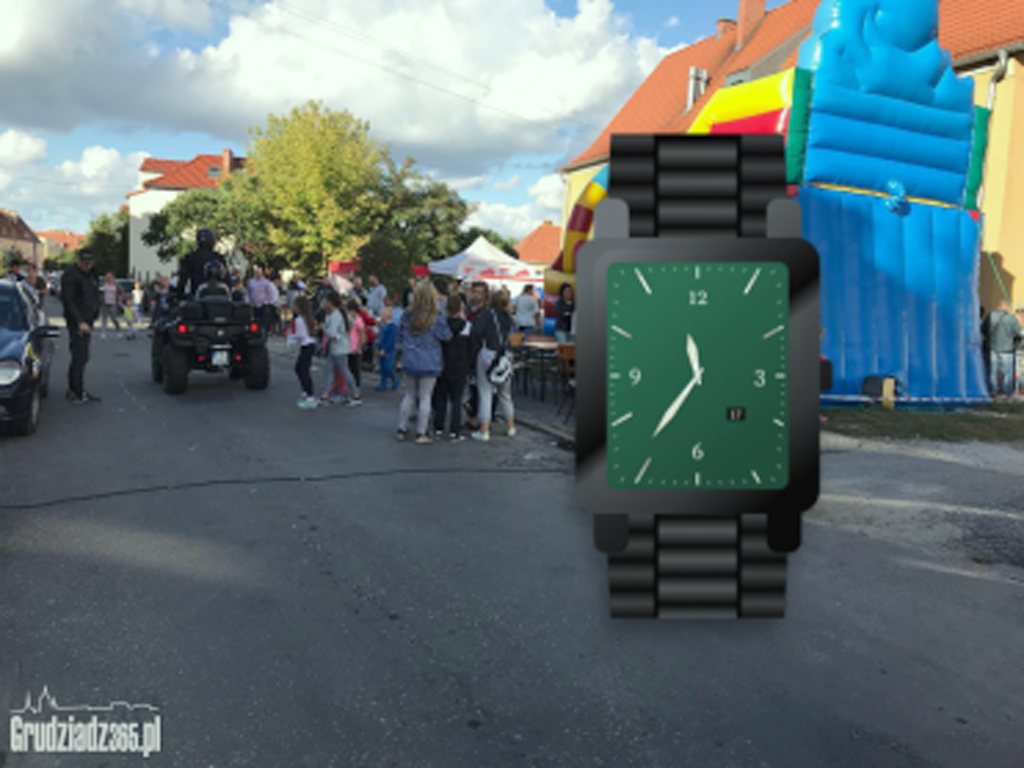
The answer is 11h36
